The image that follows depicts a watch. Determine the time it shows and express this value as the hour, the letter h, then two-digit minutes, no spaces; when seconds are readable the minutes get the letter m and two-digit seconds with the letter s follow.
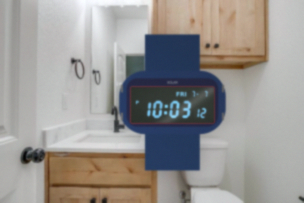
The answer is 10h03m12s
